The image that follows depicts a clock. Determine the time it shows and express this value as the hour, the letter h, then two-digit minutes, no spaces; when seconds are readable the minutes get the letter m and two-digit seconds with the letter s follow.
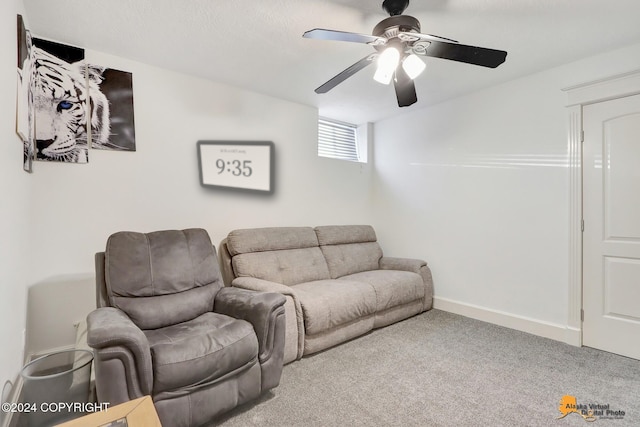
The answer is 9h35
